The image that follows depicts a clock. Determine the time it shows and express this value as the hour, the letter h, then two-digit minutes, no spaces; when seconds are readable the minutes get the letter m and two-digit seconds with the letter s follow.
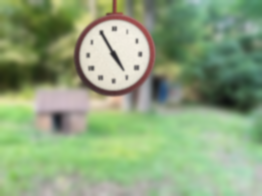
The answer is 4h55
